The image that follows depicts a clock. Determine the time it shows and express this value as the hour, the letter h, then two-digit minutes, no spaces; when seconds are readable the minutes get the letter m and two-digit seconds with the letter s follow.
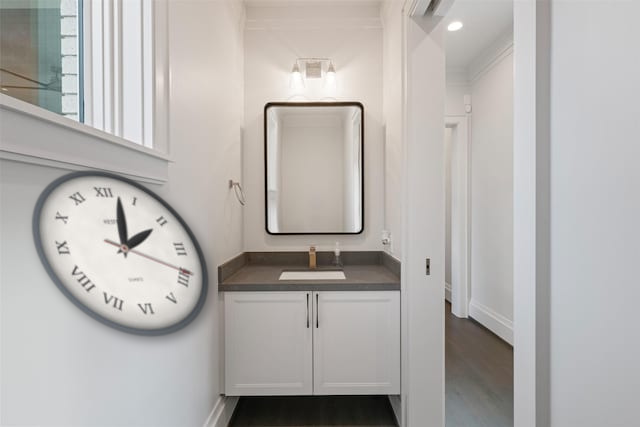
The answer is 2h02m19s
